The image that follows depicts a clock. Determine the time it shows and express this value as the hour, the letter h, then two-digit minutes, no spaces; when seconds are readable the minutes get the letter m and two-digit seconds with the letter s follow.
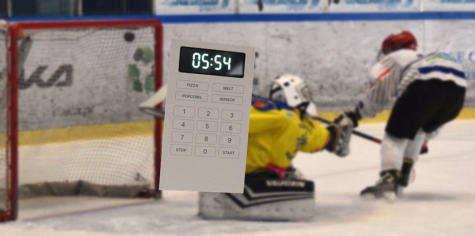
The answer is 5h54
